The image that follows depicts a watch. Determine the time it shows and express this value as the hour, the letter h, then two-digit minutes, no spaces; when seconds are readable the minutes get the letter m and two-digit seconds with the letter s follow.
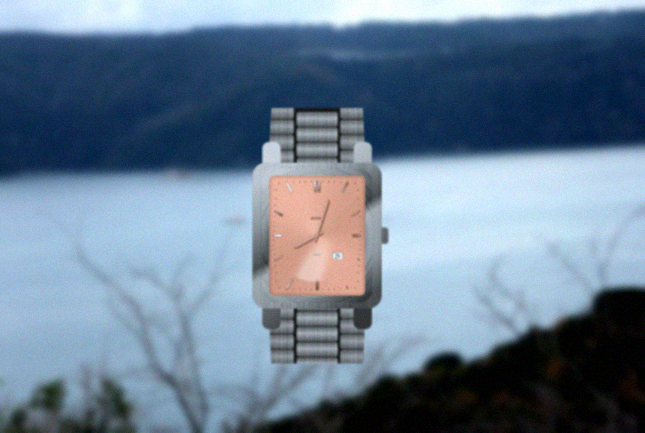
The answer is 8h03
